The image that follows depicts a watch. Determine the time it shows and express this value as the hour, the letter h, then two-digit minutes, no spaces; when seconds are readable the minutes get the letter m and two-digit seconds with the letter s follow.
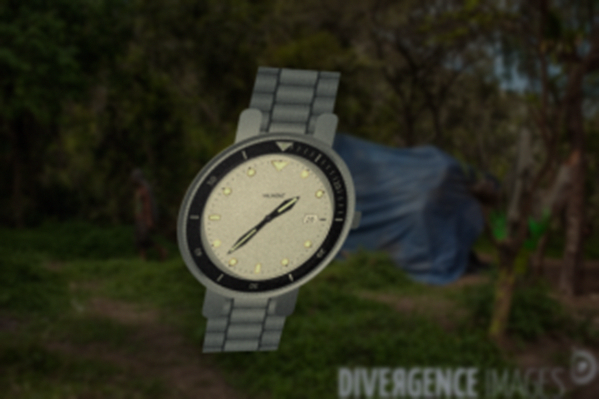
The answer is 1h37
